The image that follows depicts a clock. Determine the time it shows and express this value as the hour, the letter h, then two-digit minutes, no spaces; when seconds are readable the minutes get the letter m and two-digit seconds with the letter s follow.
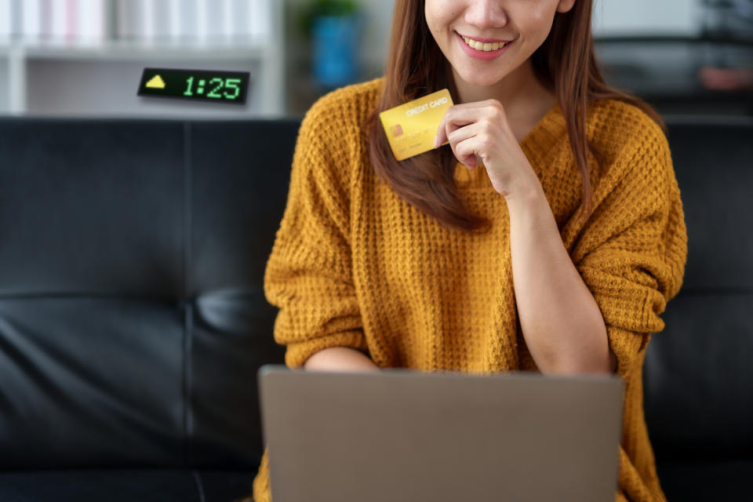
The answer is 1h25
